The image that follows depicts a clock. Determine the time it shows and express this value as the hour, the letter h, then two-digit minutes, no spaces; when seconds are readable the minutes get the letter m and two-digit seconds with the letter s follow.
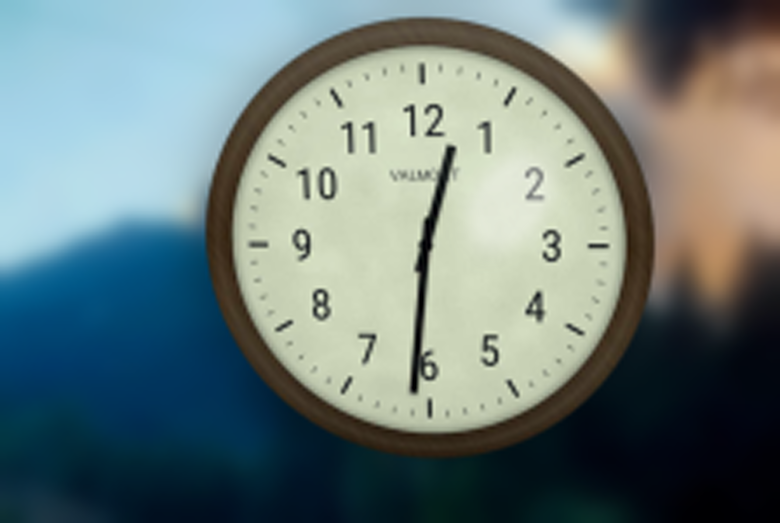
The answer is 12h31
